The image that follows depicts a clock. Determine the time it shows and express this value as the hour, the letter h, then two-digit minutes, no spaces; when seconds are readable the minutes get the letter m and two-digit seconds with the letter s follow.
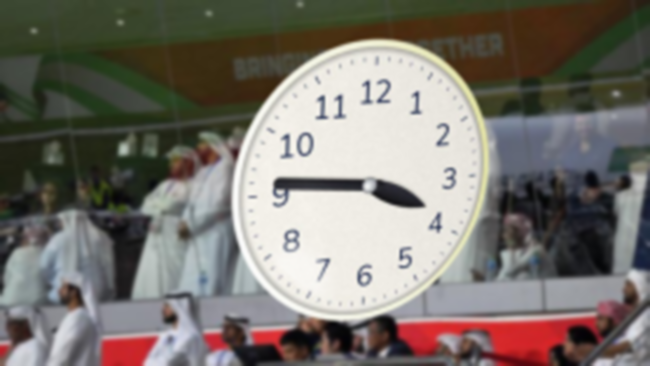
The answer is 3h46
